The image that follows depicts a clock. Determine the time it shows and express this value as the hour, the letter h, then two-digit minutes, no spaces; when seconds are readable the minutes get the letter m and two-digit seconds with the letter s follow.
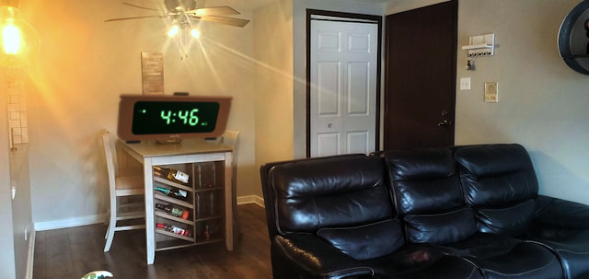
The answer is 4h46
